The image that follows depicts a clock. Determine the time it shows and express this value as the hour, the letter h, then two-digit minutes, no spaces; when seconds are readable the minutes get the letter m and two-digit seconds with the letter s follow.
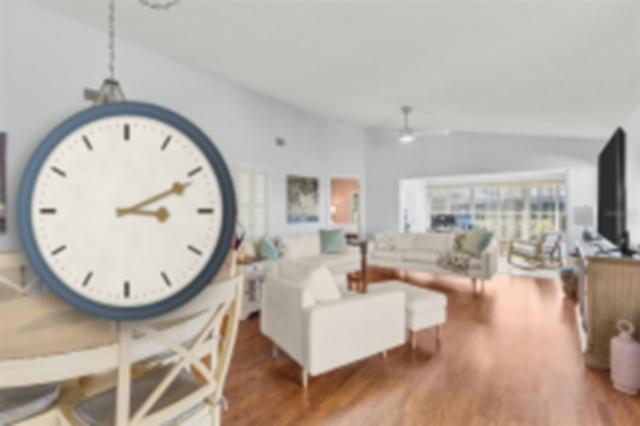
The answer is 3h11
